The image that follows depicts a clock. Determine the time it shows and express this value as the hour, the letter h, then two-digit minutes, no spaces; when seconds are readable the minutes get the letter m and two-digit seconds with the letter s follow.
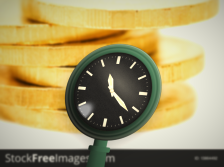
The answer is 11h22
